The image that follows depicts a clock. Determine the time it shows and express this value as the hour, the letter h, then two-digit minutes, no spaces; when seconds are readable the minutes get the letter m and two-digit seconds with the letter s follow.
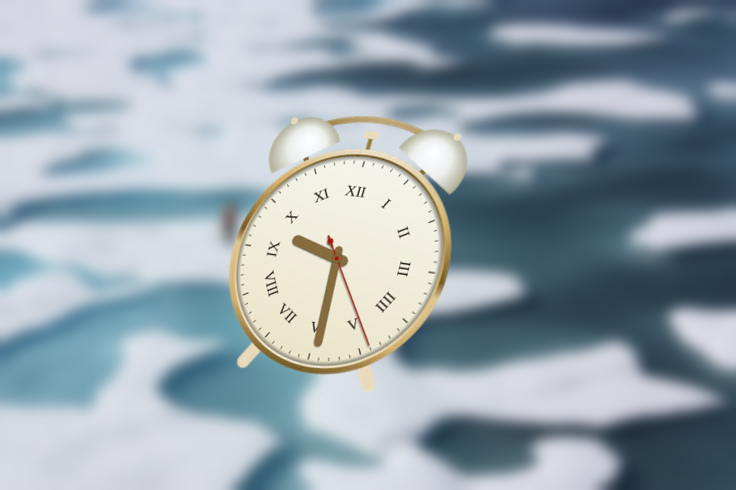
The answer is 9h29m24s
